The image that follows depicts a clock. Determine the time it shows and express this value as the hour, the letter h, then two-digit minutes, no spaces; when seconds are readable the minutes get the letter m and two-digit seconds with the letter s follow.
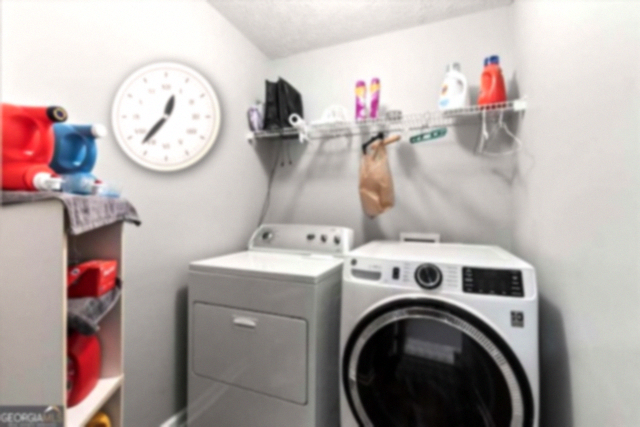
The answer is 12h37
